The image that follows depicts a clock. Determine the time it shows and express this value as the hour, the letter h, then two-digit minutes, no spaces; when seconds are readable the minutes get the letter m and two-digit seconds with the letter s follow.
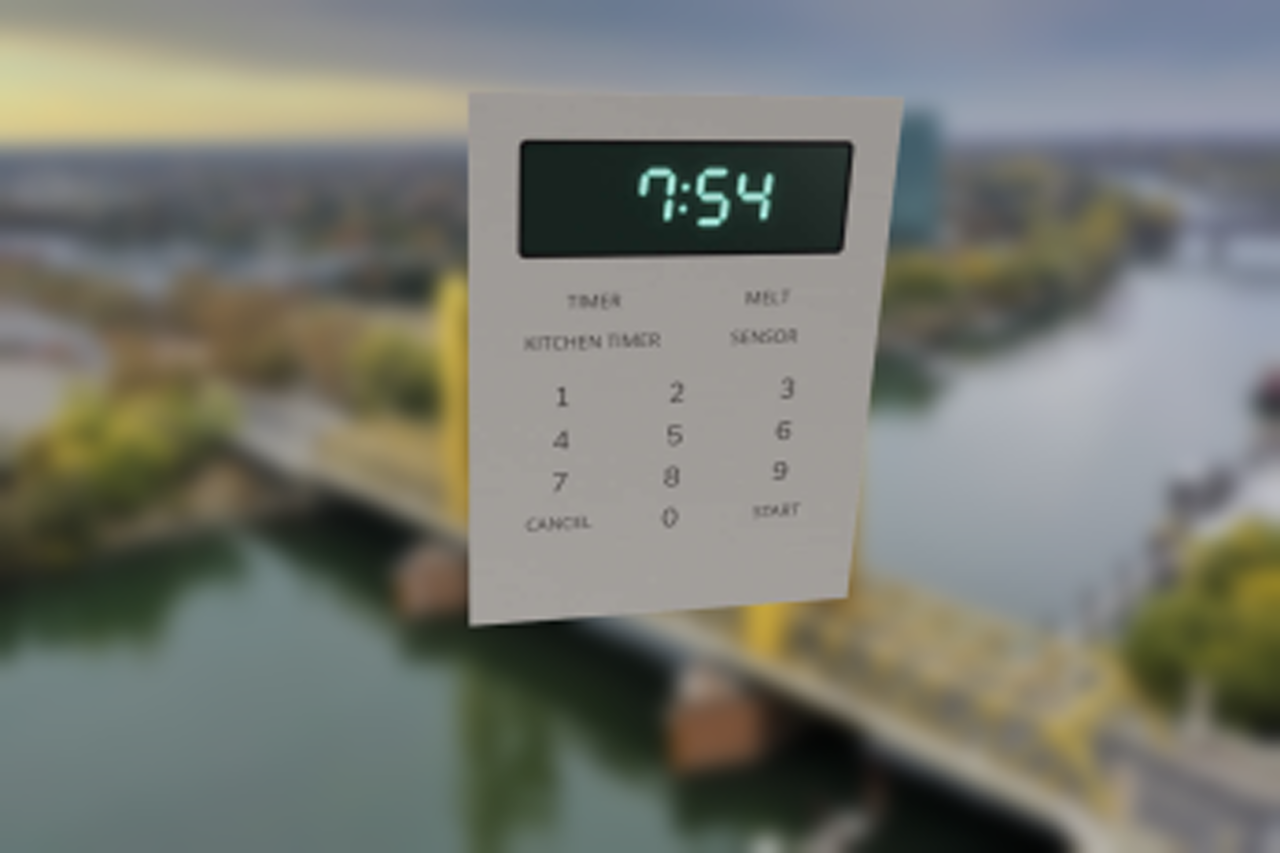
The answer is 7h54
